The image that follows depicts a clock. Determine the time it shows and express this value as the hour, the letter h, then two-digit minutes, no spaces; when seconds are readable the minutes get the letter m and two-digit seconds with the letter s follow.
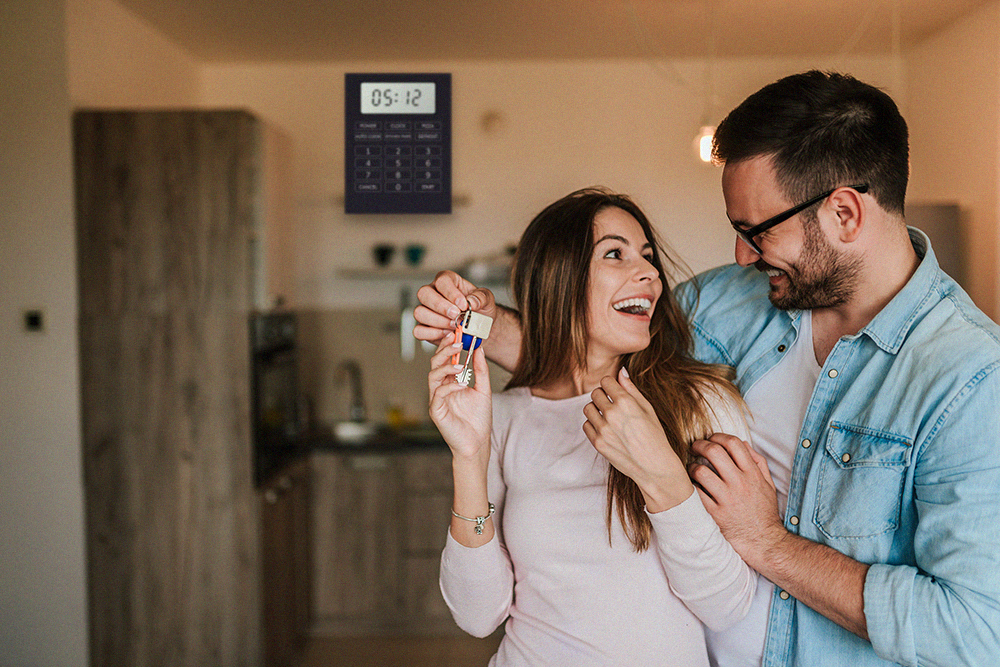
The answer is 5h12
